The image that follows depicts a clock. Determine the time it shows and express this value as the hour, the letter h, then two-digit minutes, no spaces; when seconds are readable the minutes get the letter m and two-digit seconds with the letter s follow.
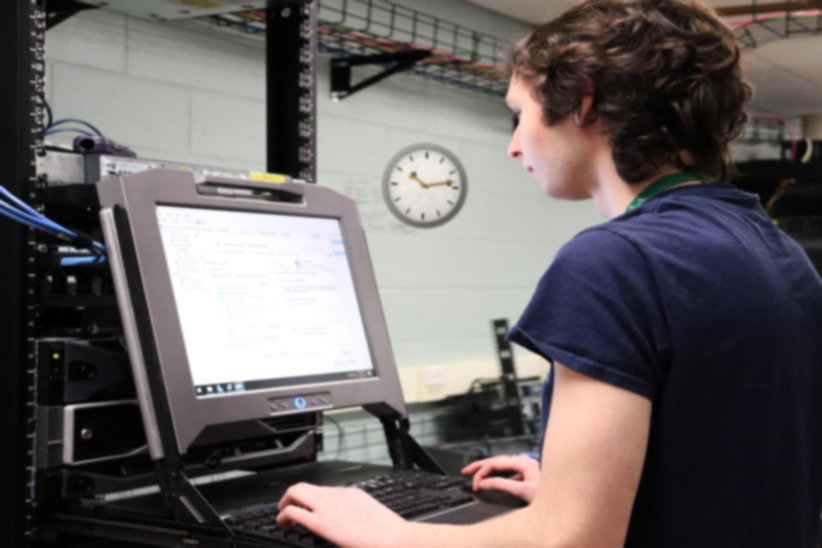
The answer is 10h13
